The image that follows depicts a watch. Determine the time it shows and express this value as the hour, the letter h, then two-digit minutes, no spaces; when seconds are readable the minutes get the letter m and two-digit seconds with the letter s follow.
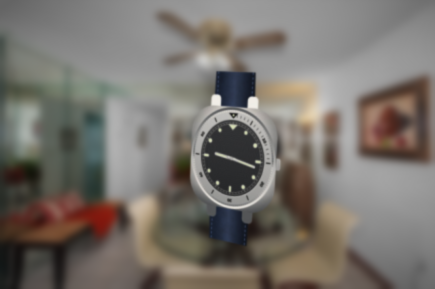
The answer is 9h17
